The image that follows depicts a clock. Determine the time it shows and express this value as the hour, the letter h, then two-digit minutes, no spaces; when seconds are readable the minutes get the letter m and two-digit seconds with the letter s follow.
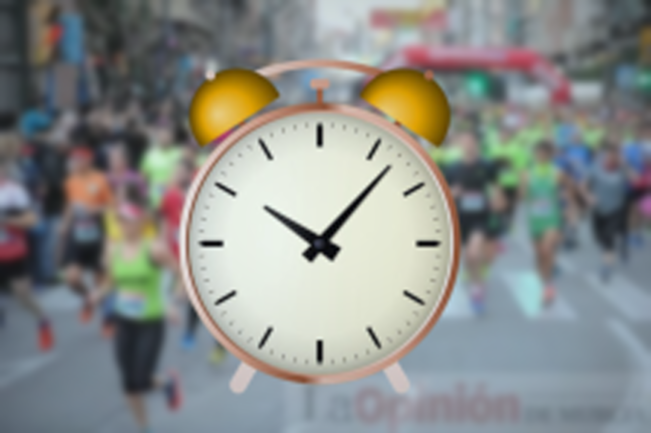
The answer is 10h07
